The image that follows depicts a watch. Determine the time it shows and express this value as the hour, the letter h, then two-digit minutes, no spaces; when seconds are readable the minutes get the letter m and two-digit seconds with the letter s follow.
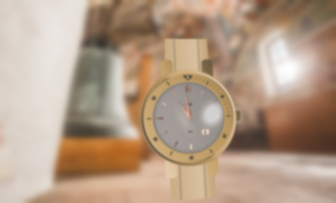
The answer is 10h59
